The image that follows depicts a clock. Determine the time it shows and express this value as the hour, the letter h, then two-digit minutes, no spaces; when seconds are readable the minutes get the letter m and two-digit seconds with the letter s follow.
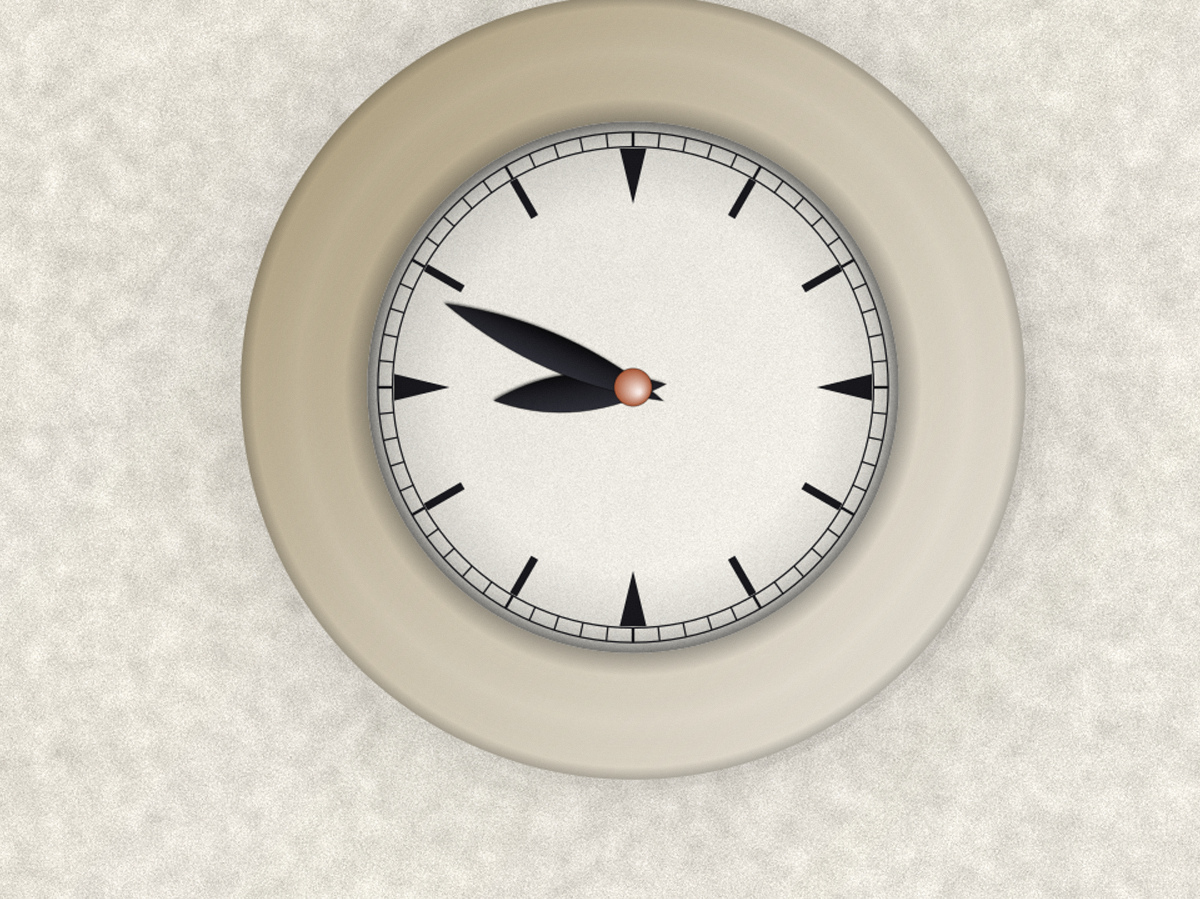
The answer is 8h49
